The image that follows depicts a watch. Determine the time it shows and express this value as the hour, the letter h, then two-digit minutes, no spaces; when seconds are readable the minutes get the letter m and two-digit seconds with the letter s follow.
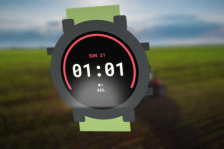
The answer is 1h01
